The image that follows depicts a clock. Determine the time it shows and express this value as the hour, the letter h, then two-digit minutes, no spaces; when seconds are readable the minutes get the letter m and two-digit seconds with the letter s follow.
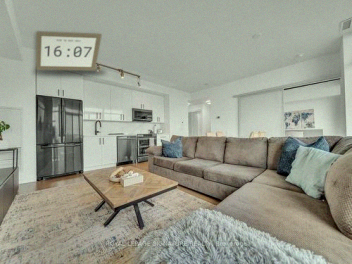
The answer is 16h07
